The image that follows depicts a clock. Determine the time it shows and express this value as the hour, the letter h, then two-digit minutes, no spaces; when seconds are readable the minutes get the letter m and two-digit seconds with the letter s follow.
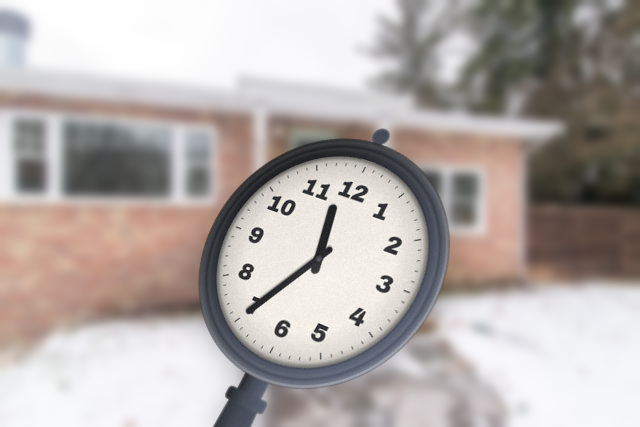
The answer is 11h35
